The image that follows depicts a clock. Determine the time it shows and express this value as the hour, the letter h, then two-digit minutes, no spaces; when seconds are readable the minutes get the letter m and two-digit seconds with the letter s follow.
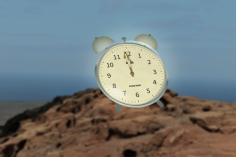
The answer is 11h59
